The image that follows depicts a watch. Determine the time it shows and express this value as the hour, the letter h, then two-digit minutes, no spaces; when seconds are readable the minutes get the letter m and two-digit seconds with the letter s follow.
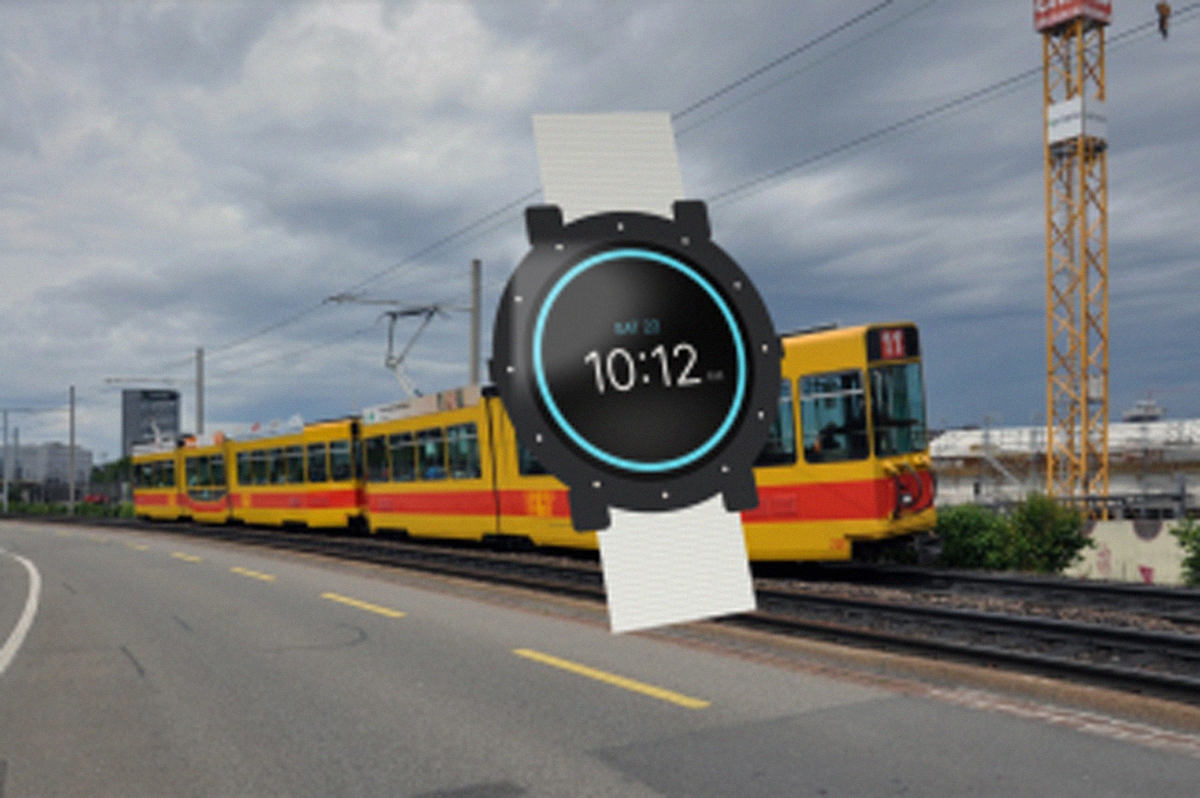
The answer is 10h12
